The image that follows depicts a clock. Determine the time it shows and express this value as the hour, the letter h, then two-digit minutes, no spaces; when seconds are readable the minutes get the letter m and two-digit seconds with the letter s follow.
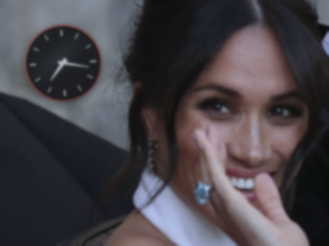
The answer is 7h17
